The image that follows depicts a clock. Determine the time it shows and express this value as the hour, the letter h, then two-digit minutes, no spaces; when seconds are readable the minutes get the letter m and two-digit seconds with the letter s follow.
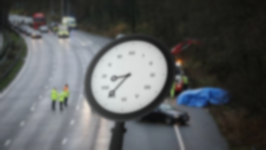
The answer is 8h36
